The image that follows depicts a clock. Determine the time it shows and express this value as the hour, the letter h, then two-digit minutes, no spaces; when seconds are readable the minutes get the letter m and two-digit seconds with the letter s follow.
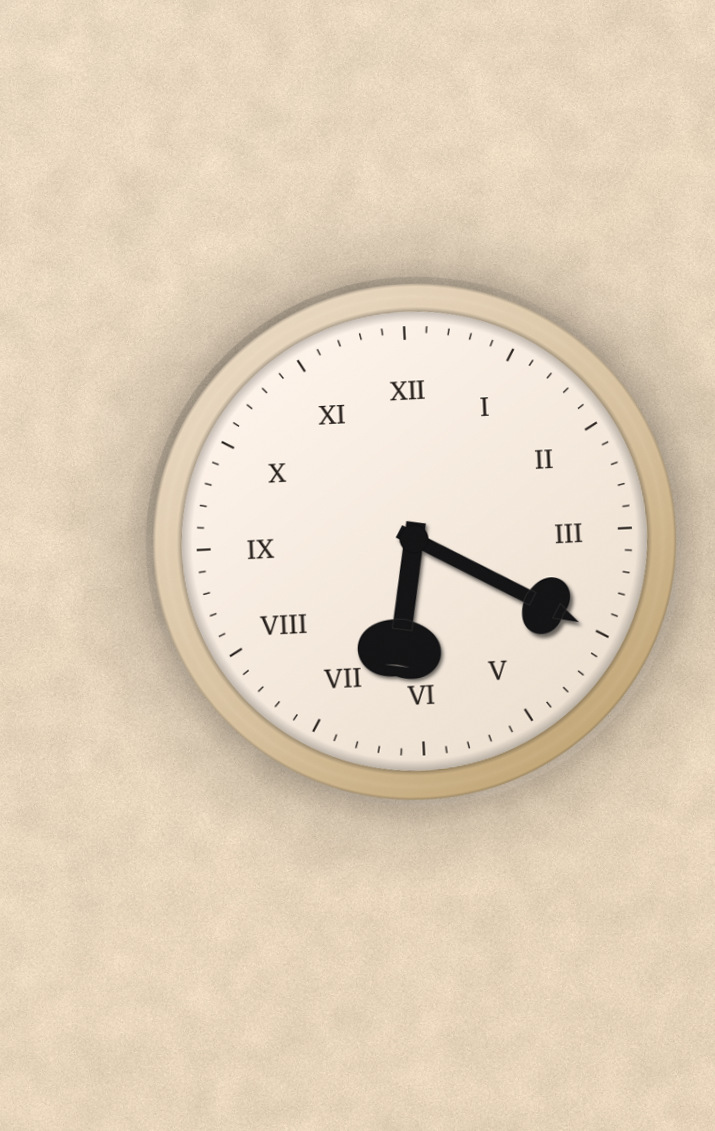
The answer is 6h20
